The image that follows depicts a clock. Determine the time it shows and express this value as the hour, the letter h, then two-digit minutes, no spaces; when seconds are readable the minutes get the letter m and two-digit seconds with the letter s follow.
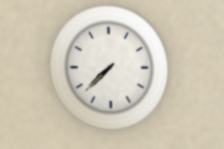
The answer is 7h38
